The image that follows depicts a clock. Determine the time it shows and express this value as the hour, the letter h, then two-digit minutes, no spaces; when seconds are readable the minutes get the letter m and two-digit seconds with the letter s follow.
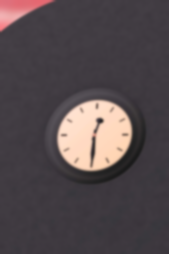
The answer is 12h30
